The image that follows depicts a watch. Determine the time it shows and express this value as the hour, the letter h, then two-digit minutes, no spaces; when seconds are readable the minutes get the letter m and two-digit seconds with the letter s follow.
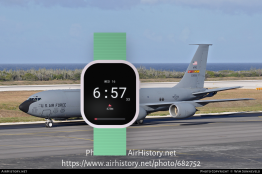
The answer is 6h57
